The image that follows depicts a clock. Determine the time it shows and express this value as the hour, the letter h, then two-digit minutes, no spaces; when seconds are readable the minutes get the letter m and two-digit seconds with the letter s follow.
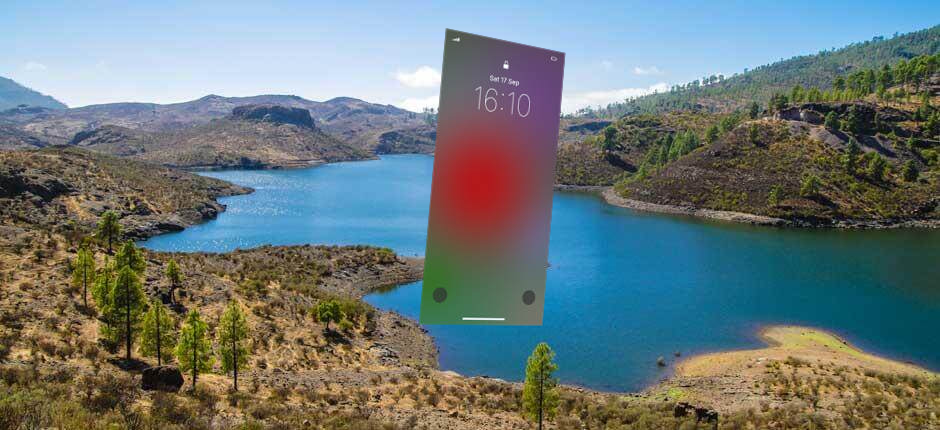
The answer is 16h10
